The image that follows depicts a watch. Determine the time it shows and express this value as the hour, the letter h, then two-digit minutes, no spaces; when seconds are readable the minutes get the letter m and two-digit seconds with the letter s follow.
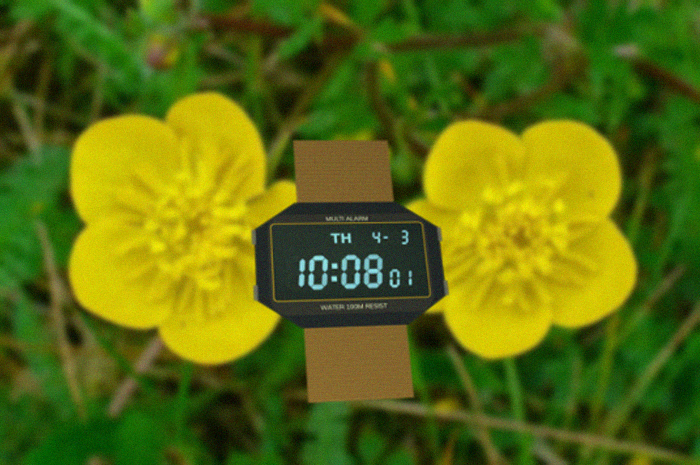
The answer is 10h08m01s
